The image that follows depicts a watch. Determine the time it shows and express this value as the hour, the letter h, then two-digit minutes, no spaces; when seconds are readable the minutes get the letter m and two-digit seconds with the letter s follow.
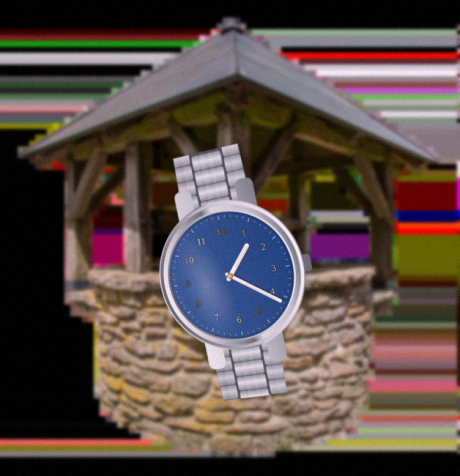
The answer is 1h21
